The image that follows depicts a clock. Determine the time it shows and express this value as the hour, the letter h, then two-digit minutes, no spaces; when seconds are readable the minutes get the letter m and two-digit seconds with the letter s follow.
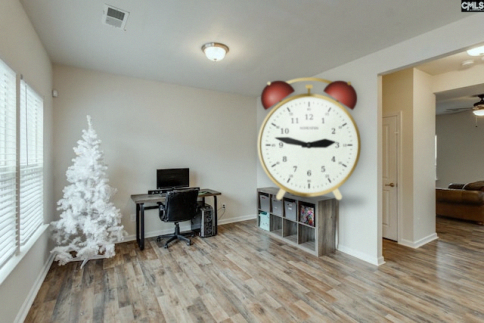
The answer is 2h47
